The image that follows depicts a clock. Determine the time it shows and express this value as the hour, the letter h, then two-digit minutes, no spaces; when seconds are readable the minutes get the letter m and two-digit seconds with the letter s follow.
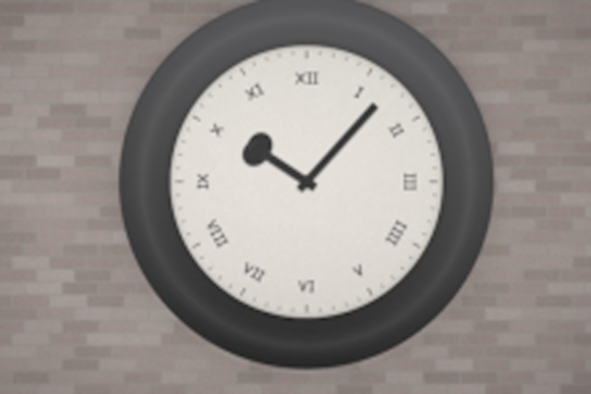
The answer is 10h07
